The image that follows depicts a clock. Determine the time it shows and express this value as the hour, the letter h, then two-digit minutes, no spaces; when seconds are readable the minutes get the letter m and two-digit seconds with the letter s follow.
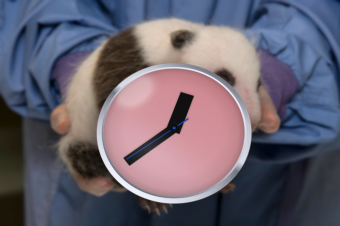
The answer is 12h38m39s
